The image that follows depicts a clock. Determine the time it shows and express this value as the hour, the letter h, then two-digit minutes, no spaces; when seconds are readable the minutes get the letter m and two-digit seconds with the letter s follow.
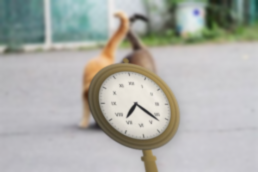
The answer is 7h22
